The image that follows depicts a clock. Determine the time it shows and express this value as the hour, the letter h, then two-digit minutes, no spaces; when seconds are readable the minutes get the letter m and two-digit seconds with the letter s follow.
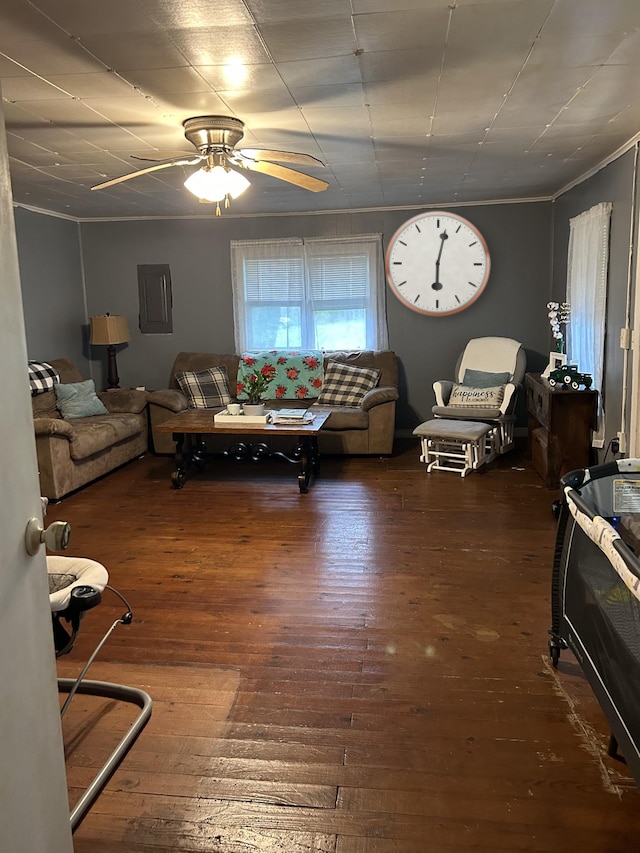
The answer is 6h02
